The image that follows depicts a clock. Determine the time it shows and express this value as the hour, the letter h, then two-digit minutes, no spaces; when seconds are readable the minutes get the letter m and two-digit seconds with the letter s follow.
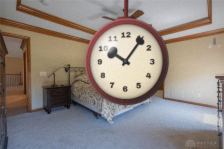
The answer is 10h06
